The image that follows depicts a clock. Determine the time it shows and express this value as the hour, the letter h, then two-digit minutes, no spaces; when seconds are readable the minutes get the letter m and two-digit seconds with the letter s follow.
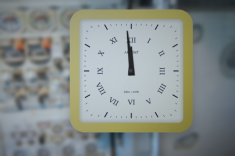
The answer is 11h59
